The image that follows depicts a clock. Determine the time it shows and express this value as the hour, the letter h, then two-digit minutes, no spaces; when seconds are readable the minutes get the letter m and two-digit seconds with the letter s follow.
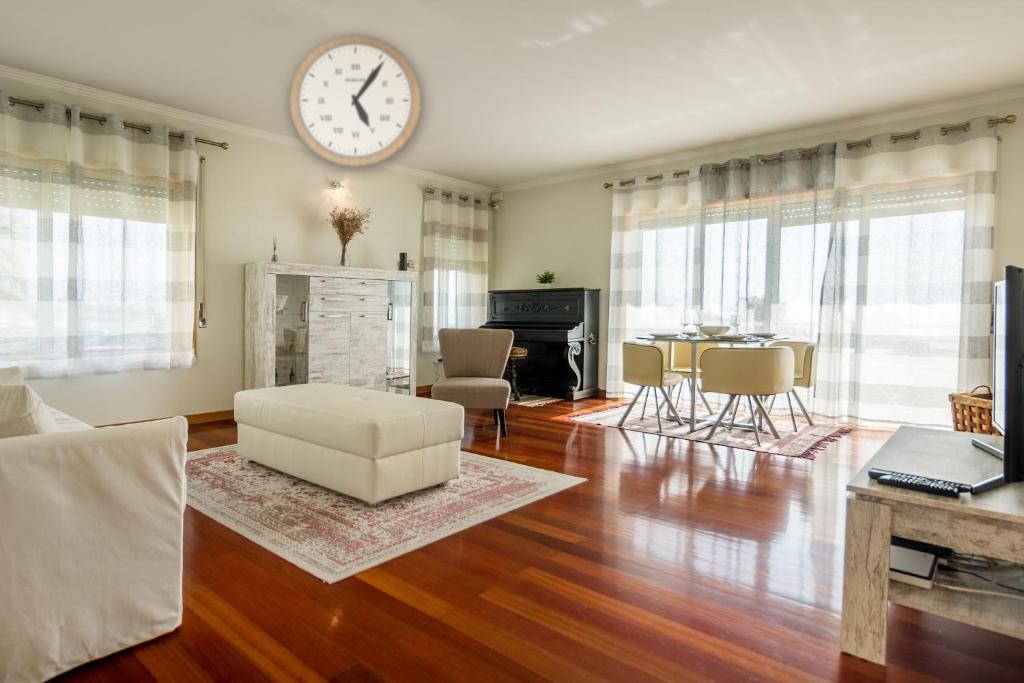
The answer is 5h06
